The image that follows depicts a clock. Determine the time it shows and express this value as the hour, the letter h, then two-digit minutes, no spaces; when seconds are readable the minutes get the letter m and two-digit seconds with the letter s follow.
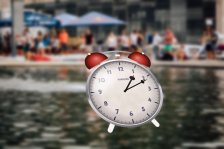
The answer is 1h11
